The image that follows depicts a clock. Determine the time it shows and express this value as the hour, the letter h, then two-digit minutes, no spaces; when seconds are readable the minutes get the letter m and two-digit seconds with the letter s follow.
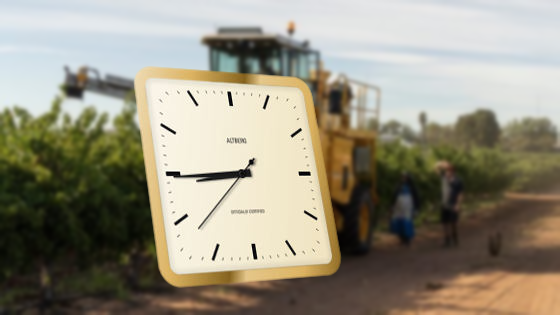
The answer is 8h44m38s
